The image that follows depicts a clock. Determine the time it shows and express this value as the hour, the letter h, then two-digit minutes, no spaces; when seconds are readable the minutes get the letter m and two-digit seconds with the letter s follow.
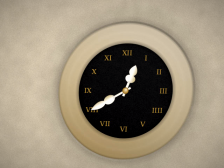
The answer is 12h40
